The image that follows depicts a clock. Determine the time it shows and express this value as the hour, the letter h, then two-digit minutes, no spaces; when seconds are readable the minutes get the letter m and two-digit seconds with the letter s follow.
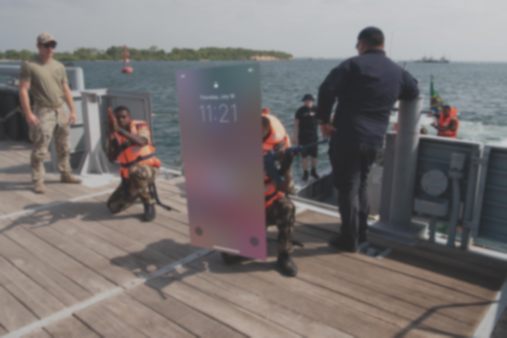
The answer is 11h21
